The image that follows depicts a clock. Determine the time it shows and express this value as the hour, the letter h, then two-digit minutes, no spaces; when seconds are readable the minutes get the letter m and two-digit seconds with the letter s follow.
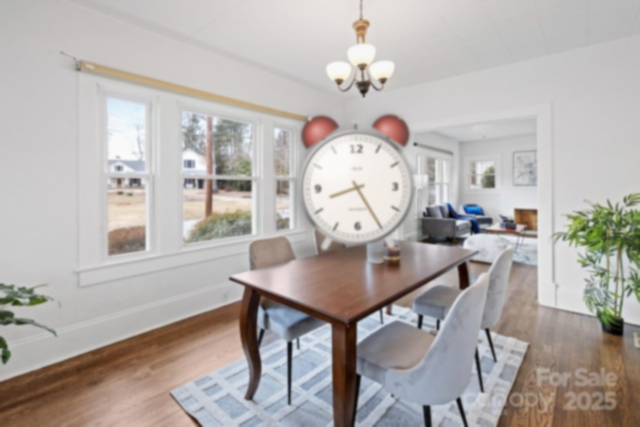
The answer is 8h25
